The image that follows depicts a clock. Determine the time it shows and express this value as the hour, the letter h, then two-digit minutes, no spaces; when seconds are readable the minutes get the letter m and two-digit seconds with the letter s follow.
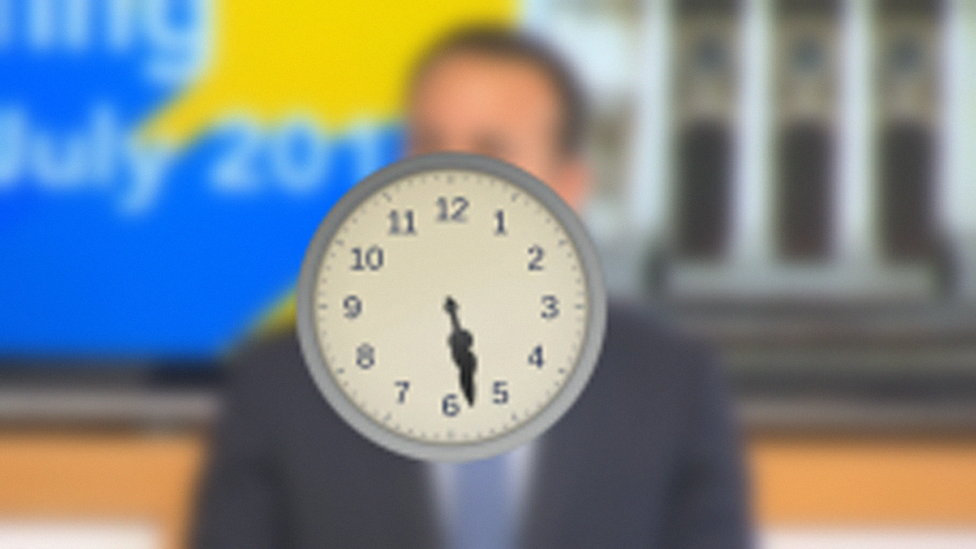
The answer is 5h28
